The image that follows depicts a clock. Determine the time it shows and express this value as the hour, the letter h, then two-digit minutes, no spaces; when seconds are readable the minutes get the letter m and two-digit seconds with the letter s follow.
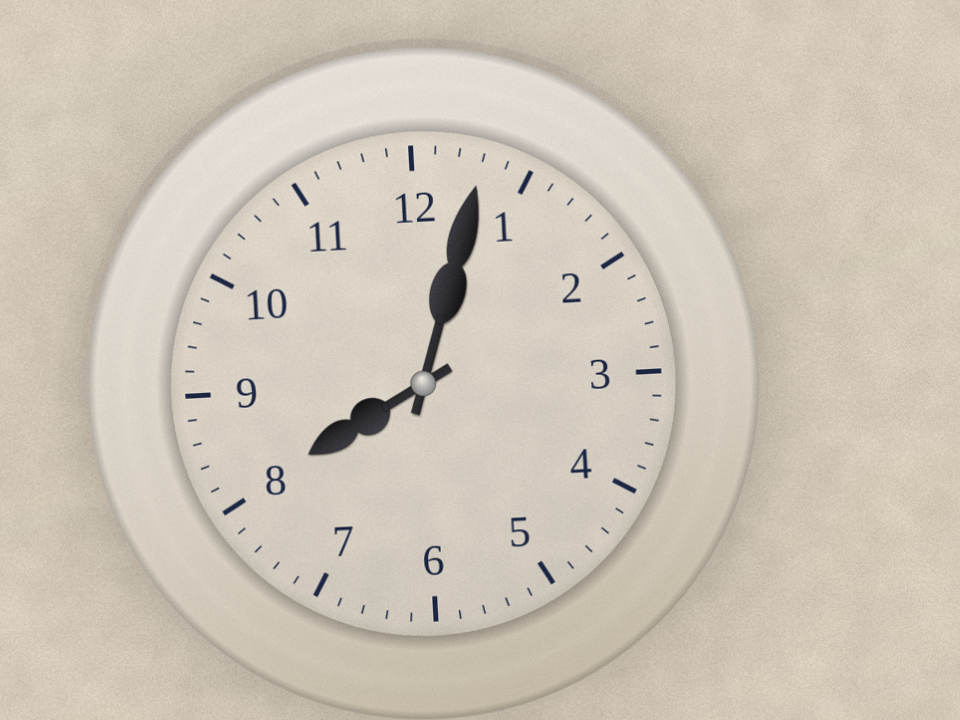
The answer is 8h03
